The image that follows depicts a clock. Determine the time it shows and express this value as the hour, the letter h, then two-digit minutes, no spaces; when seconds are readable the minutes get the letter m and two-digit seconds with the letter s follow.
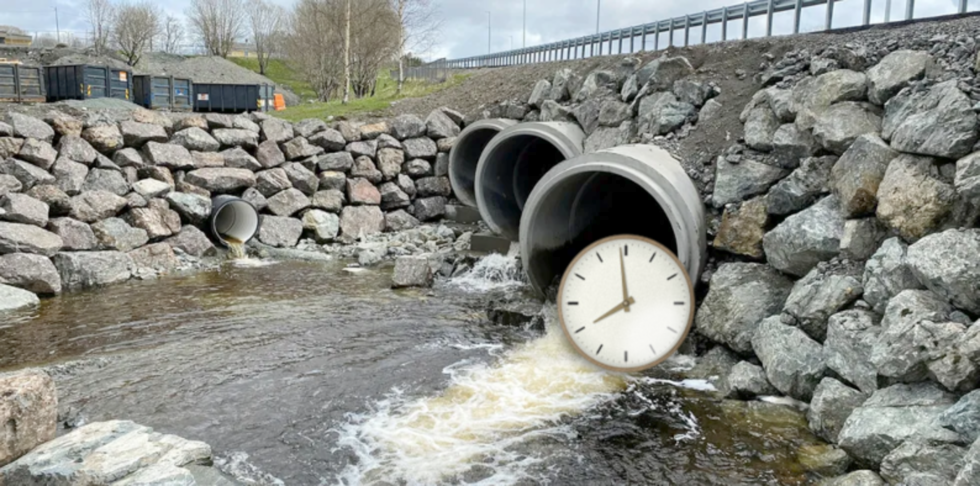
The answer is 7h59
